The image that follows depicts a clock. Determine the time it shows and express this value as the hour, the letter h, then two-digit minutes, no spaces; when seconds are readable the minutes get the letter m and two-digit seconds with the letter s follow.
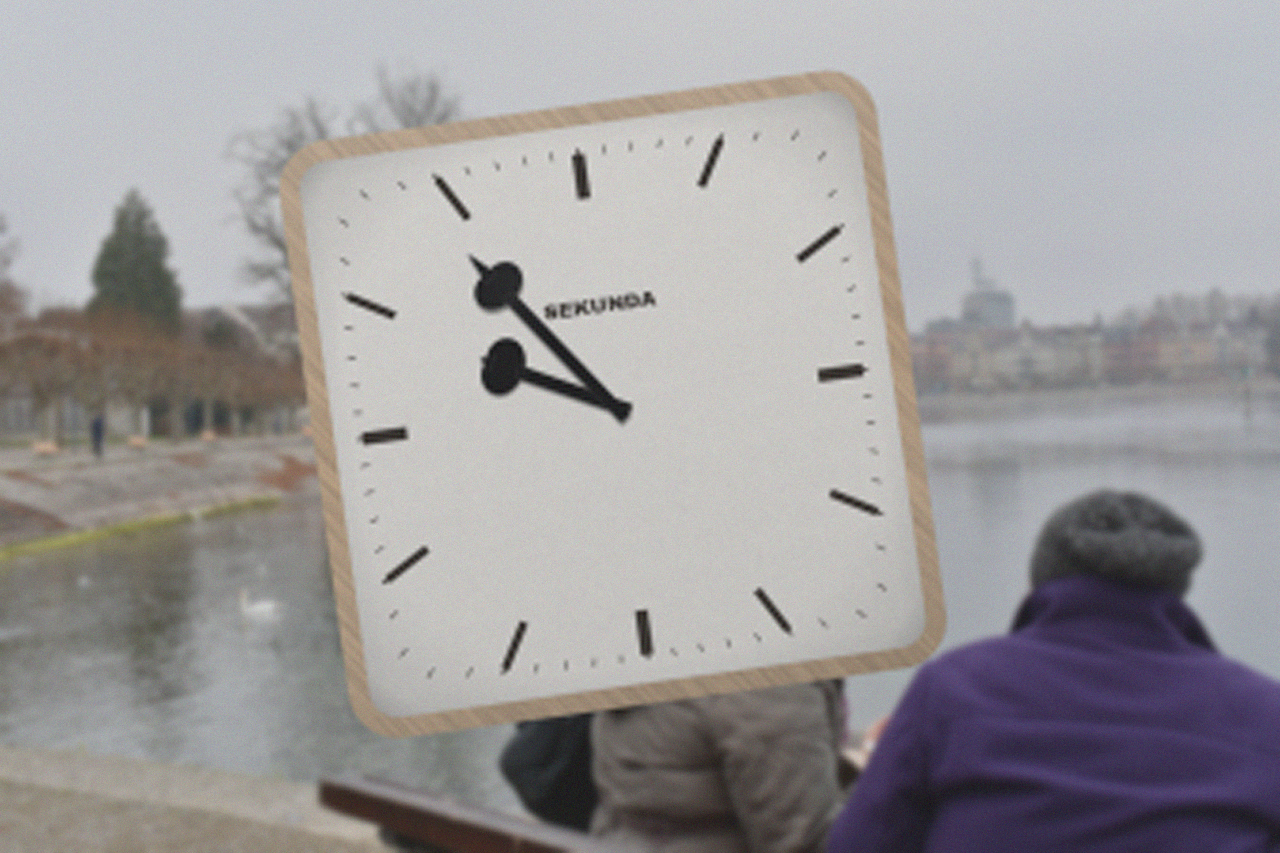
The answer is 9h54
